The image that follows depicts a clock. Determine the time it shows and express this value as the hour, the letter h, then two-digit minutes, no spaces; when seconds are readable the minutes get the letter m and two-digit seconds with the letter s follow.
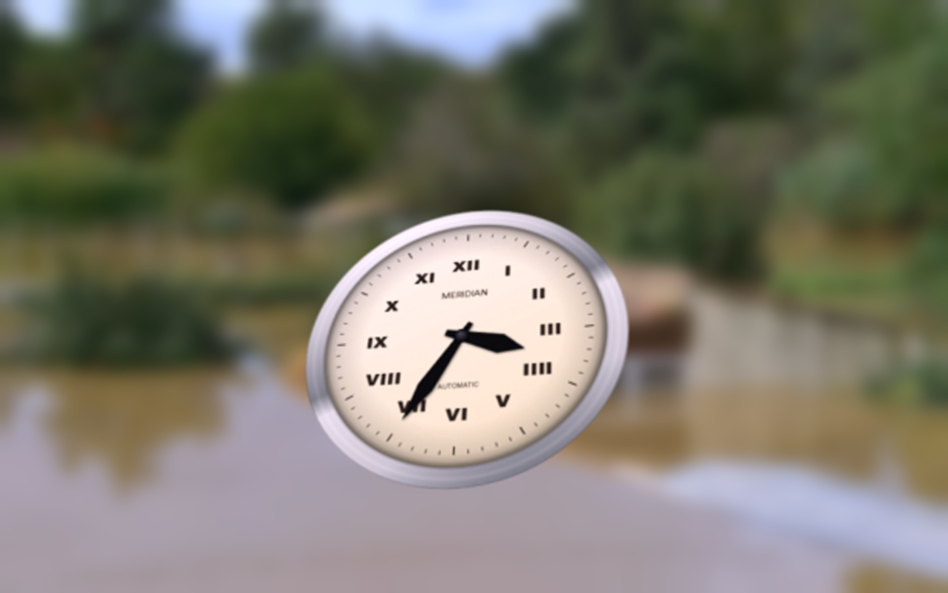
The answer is 3h35
